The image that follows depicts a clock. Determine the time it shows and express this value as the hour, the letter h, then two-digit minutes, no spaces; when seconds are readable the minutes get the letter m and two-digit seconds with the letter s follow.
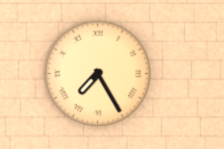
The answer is 7h25
